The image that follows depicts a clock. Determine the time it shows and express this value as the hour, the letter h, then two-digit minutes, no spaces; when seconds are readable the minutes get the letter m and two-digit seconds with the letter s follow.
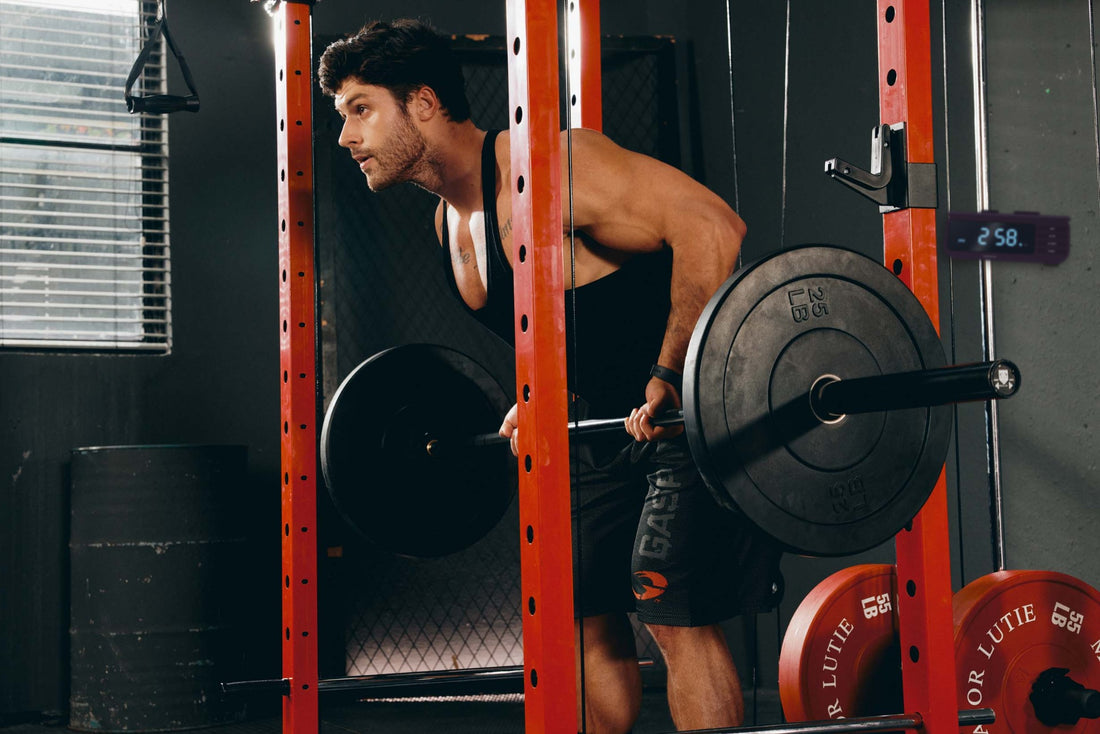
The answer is 2h58
